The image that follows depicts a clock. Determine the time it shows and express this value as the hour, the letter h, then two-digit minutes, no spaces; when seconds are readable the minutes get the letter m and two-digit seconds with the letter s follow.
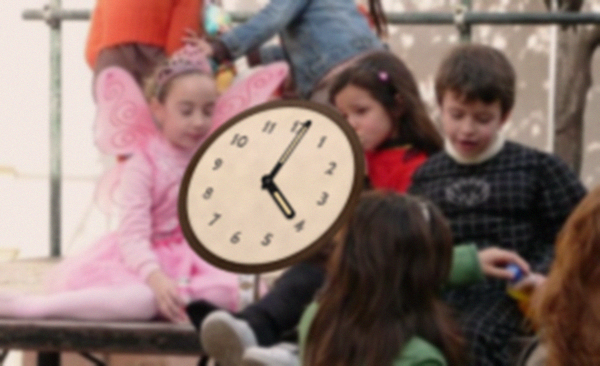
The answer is 4h01
